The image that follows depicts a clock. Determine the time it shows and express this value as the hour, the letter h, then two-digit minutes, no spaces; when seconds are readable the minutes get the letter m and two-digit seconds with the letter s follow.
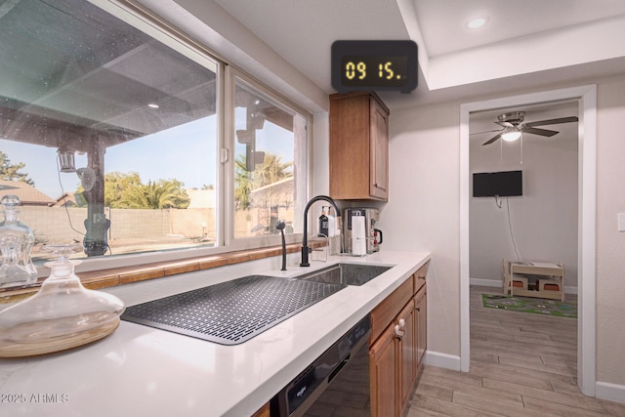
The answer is 9h15
